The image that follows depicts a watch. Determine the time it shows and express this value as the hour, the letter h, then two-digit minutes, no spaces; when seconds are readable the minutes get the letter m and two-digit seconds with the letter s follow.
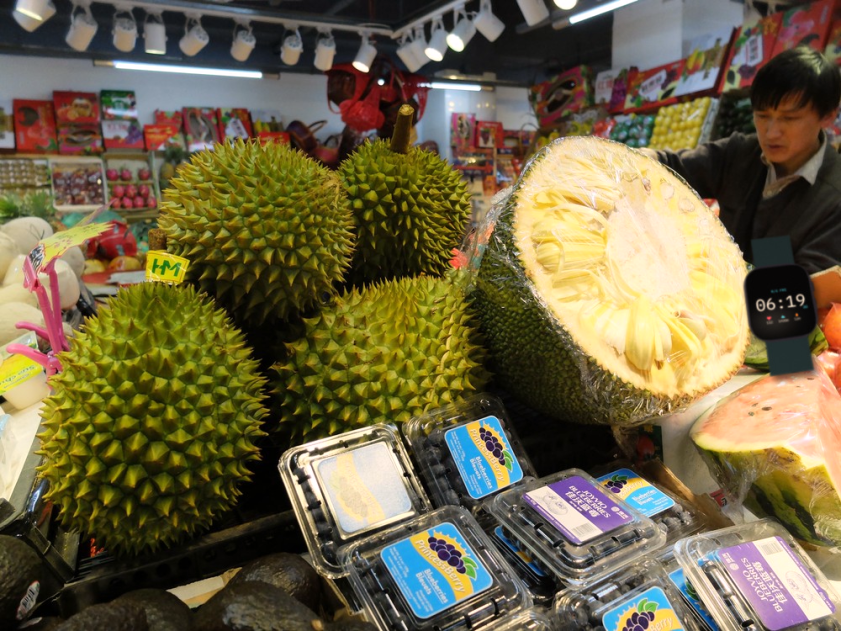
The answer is 6h19
